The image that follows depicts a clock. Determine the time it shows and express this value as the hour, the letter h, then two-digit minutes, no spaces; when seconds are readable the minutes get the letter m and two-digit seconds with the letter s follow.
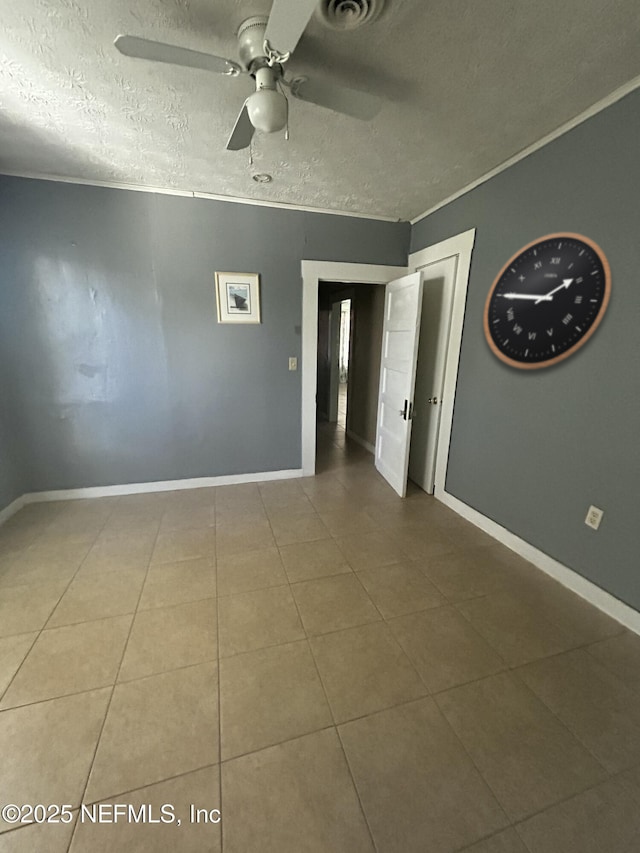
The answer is 1h45
